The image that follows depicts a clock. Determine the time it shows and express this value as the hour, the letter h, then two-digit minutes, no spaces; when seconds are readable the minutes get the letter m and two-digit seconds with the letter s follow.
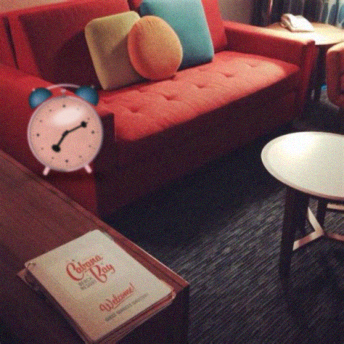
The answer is 7h11
